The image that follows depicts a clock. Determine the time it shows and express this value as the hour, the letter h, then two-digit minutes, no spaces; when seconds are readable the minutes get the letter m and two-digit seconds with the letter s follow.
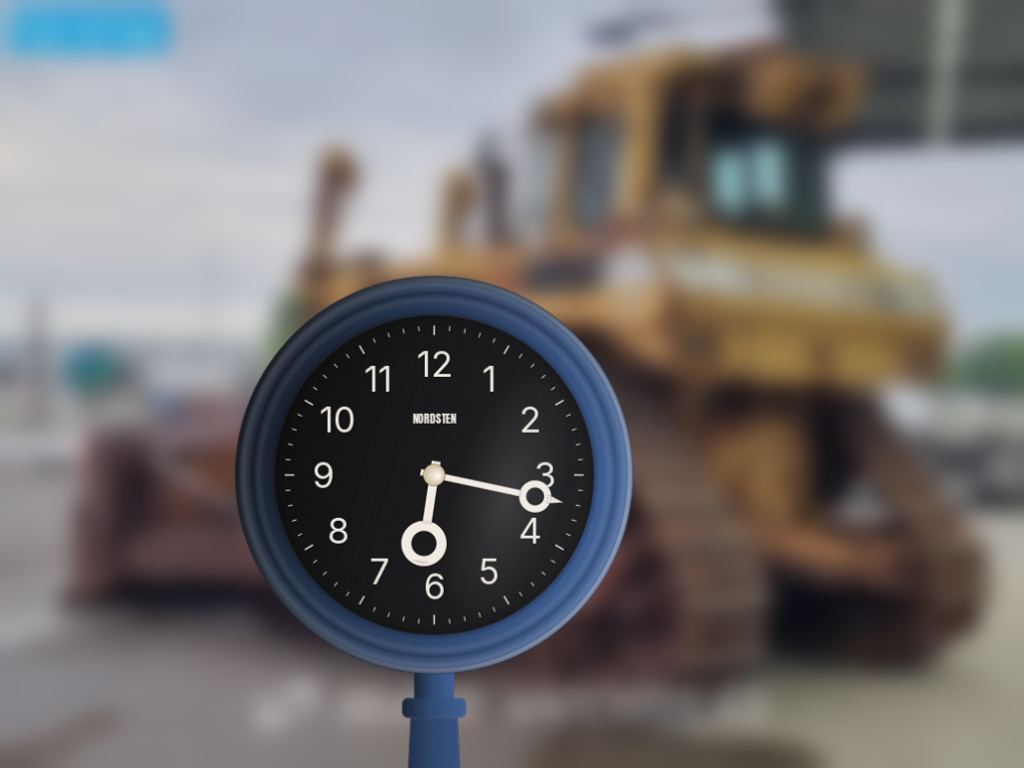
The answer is 6h17
